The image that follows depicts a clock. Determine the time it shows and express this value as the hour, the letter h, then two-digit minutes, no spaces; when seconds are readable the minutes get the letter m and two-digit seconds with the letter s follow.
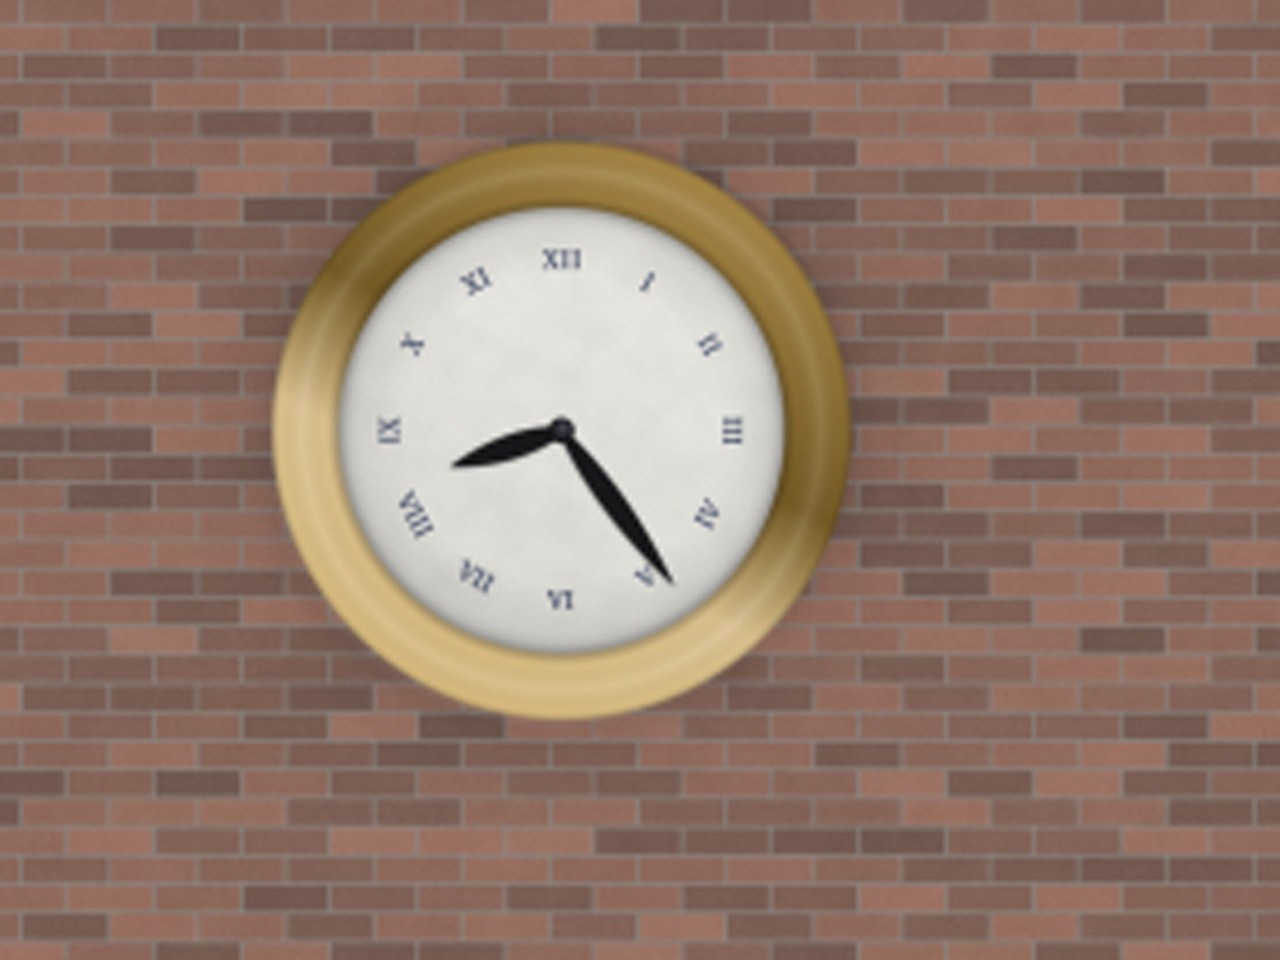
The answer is 8h24
